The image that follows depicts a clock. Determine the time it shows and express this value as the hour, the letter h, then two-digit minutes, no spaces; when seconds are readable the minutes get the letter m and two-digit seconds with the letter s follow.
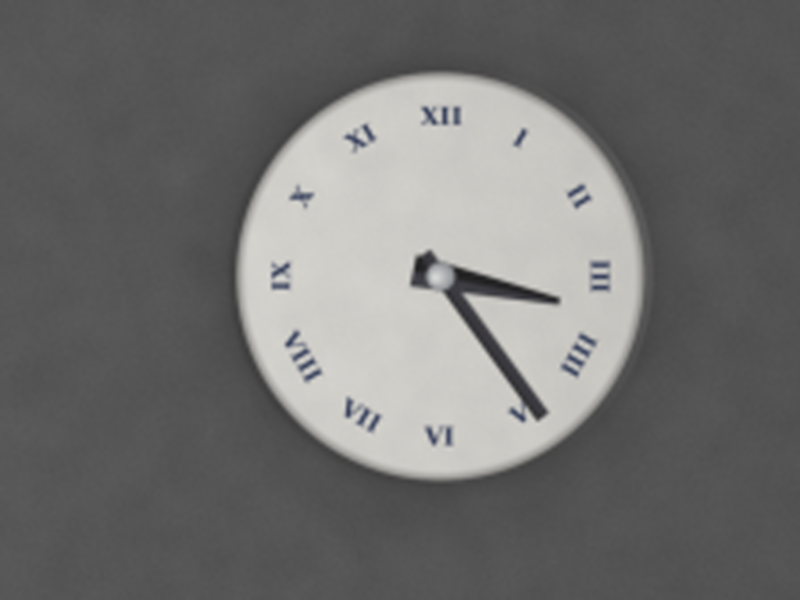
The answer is 3h24
